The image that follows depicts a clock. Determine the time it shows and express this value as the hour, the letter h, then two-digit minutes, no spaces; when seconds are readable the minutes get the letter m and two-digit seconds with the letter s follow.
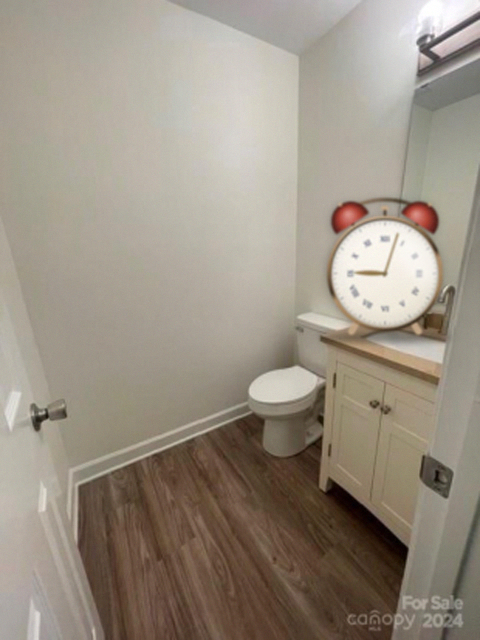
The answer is 9h03
